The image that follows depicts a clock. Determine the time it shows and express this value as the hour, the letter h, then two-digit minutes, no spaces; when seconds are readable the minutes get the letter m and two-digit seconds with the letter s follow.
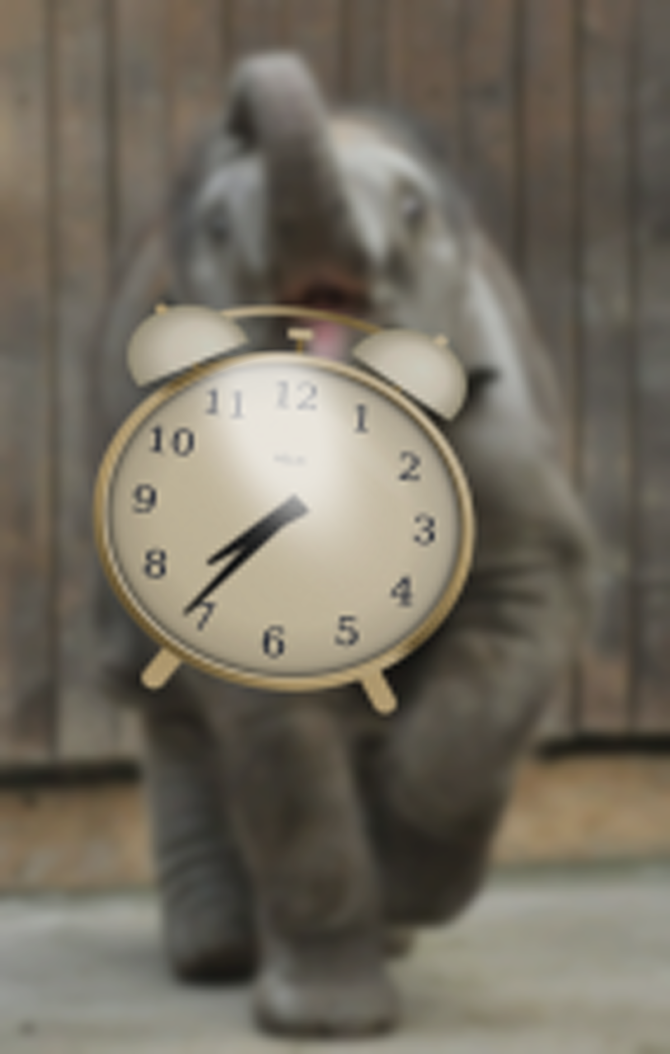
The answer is 7h36
